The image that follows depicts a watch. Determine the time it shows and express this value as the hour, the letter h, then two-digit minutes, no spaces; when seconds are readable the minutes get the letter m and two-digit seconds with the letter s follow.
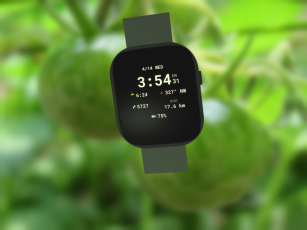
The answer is 3h54
